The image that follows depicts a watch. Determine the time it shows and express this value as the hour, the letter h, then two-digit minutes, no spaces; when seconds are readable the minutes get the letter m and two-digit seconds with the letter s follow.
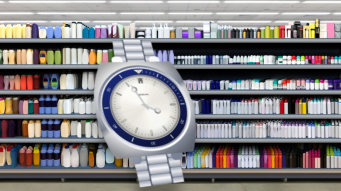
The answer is 3h56
